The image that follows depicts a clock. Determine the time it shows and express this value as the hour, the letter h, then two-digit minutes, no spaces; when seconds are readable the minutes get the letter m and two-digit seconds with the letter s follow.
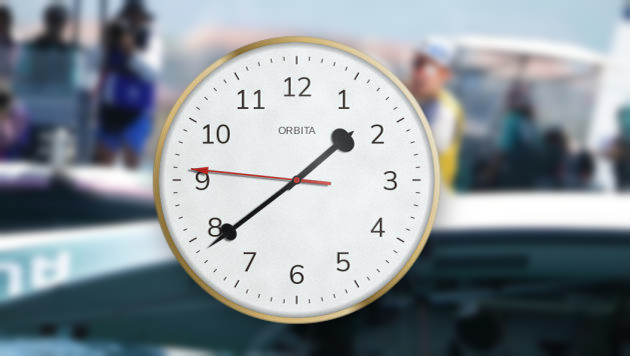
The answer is 1h38m46s
